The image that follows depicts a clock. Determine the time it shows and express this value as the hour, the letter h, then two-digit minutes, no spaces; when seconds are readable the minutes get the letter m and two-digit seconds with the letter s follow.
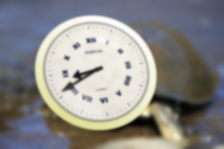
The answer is 8h41
